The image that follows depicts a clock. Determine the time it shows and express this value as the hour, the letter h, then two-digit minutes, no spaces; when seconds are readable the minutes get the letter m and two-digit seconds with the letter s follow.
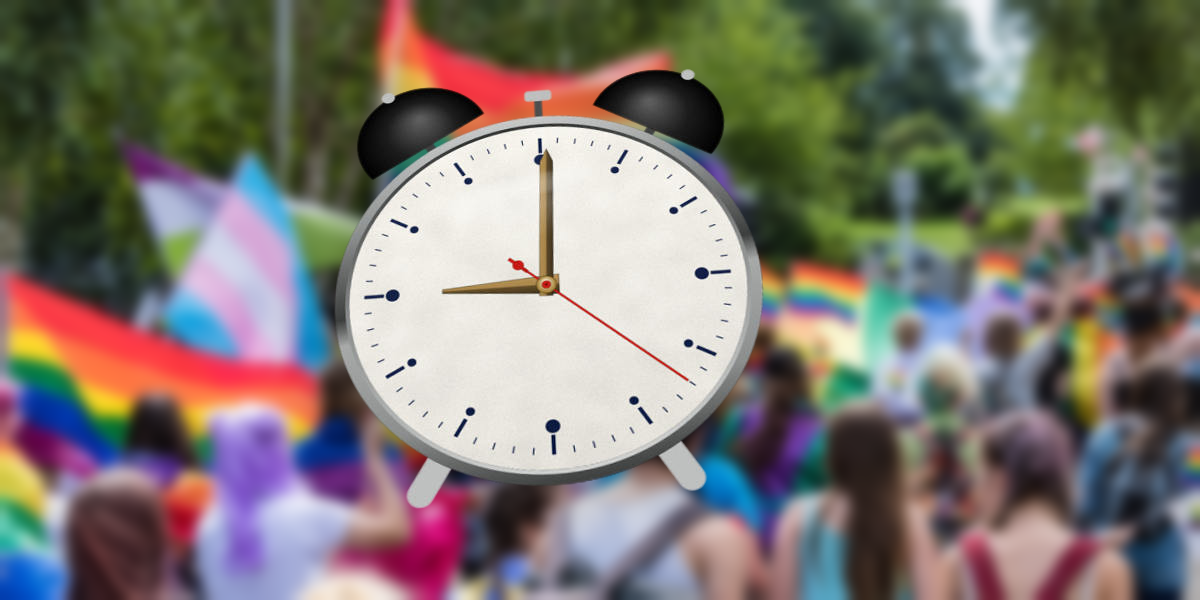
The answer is 9h00m22s
